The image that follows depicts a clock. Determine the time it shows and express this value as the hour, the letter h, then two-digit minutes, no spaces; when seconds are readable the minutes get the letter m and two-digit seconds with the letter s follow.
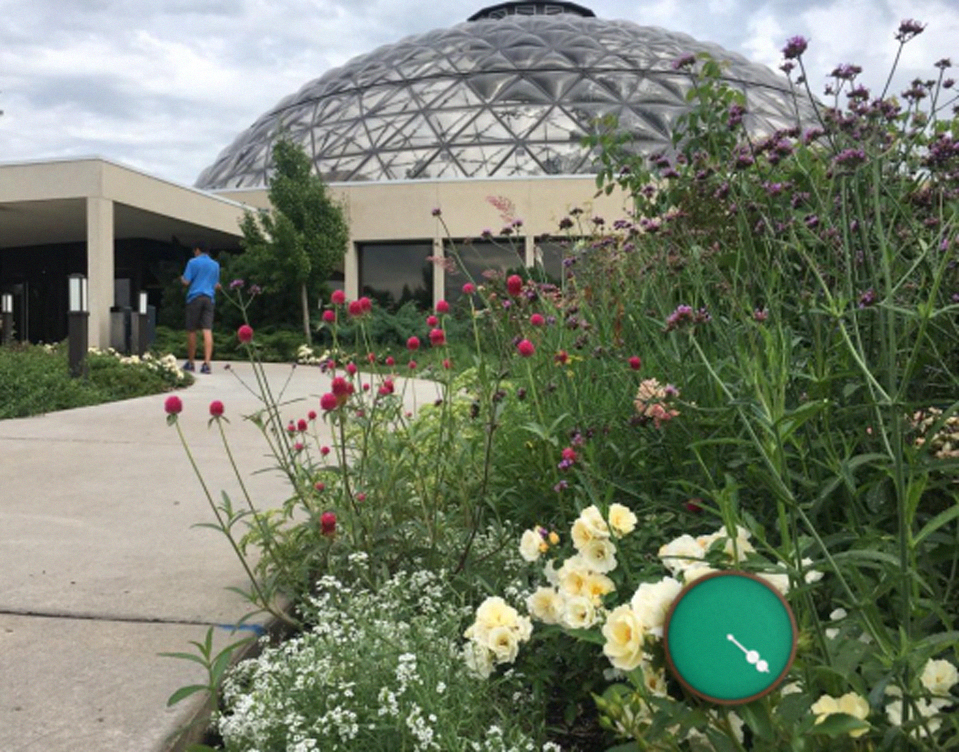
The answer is 4h22
